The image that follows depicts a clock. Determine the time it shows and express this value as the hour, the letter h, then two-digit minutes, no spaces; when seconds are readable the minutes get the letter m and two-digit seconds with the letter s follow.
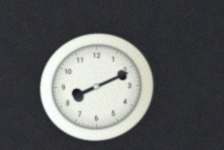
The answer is 8h11
